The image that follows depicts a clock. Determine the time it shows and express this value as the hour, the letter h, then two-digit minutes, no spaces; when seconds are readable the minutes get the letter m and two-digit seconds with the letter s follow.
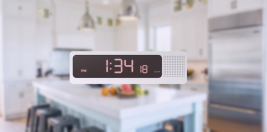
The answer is 1h34m18s
